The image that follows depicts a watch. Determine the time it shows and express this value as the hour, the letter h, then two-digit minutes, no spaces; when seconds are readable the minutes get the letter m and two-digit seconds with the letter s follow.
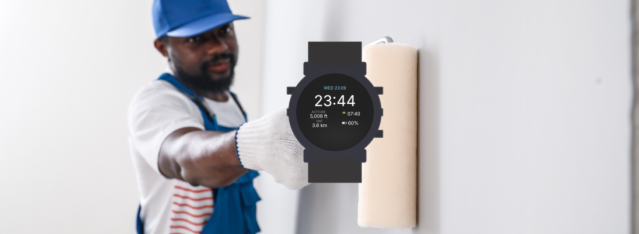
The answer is 23h44
